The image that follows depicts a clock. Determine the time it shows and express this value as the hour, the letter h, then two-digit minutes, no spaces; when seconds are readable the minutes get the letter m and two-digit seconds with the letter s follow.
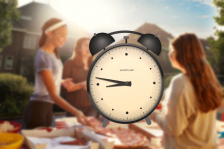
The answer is 8h47
